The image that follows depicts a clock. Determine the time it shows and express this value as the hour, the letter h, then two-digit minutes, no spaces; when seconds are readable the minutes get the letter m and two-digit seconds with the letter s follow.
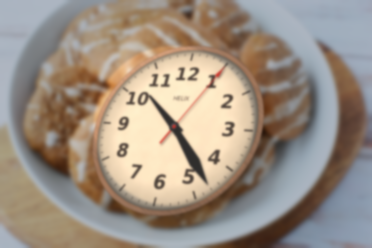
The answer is 10h23m05s
